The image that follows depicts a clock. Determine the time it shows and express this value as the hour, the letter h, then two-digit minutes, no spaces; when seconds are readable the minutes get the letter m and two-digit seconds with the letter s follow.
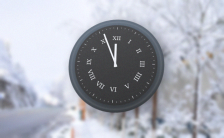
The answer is 11h56
